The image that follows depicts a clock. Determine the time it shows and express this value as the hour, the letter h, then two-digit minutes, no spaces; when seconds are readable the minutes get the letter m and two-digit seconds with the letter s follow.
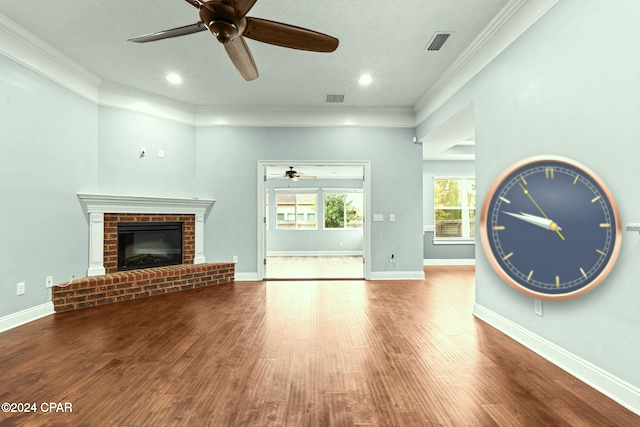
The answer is 9h47m54s
